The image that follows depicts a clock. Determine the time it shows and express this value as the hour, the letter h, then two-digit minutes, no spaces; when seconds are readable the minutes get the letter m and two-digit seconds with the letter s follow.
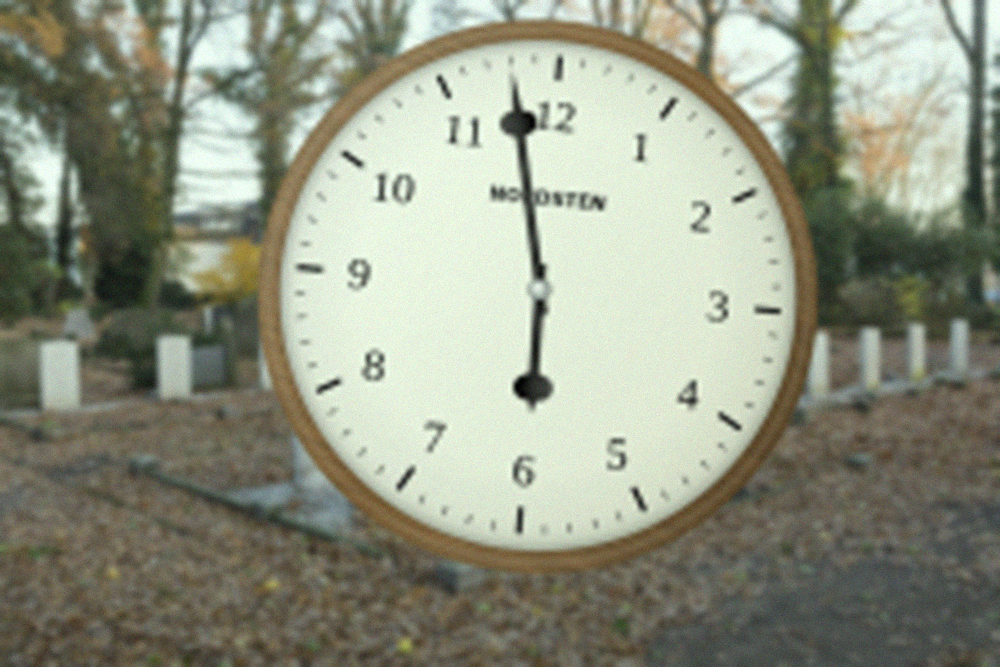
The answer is 5h58
